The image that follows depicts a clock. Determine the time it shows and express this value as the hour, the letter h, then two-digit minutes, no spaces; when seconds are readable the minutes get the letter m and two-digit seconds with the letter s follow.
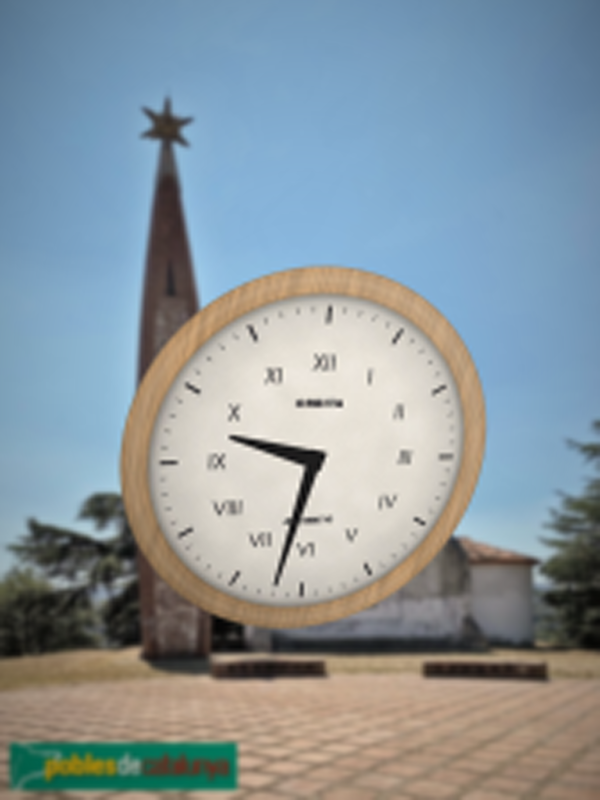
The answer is 9h32
